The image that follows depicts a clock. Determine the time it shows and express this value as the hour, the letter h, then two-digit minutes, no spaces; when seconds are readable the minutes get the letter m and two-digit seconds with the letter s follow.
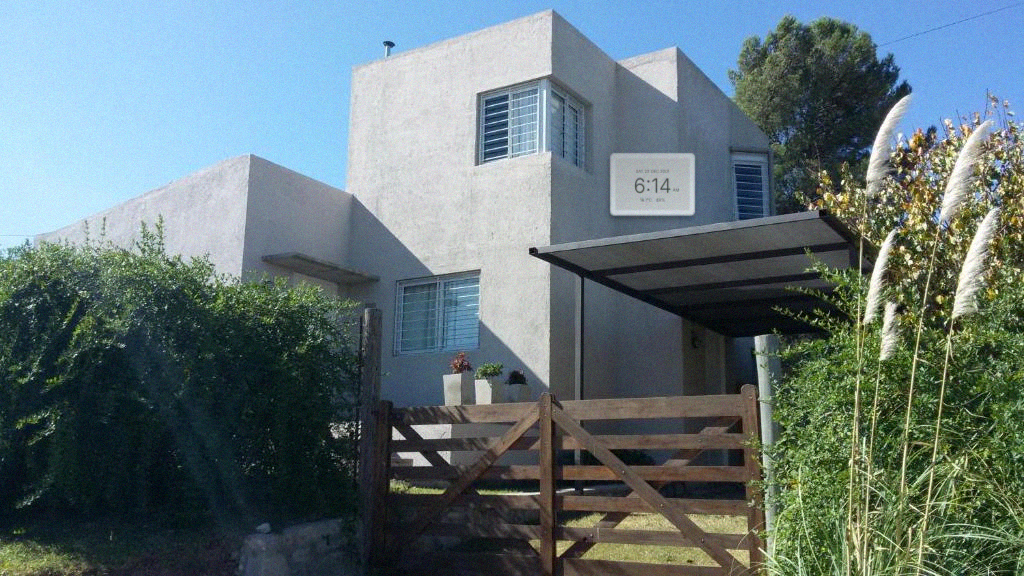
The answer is 6h14
